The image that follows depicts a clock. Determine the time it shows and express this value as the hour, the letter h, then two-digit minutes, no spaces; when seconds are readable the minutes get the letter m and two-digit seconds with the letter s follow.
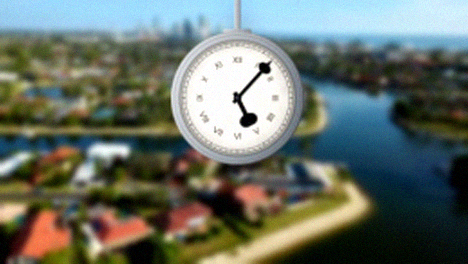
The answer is 5h07
